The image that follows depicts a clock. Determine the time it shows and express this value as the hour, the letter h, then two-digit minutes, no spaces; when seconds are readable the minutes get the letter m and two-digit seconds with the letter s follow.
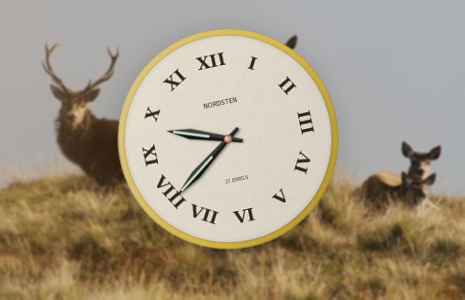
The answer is 9h39
